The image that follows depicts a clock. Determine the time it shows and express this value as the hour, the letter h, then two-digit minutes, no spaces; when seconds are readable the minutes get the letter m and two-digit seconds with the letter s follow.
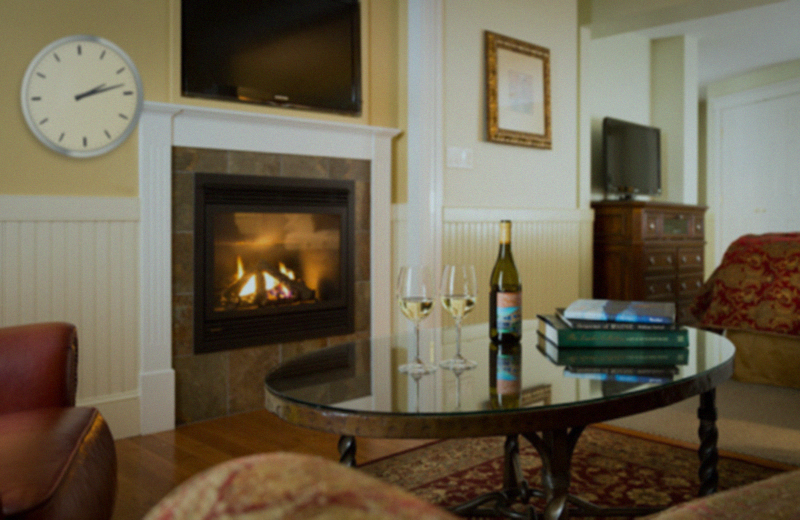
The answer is 2h13
